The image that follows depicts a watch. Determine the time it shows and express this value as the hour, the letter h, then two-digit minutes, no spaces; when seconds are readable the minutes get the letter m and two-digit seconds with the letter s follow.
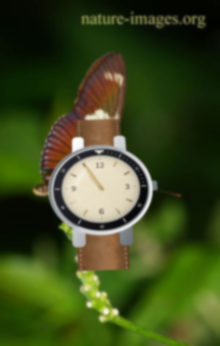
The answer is 10h55
